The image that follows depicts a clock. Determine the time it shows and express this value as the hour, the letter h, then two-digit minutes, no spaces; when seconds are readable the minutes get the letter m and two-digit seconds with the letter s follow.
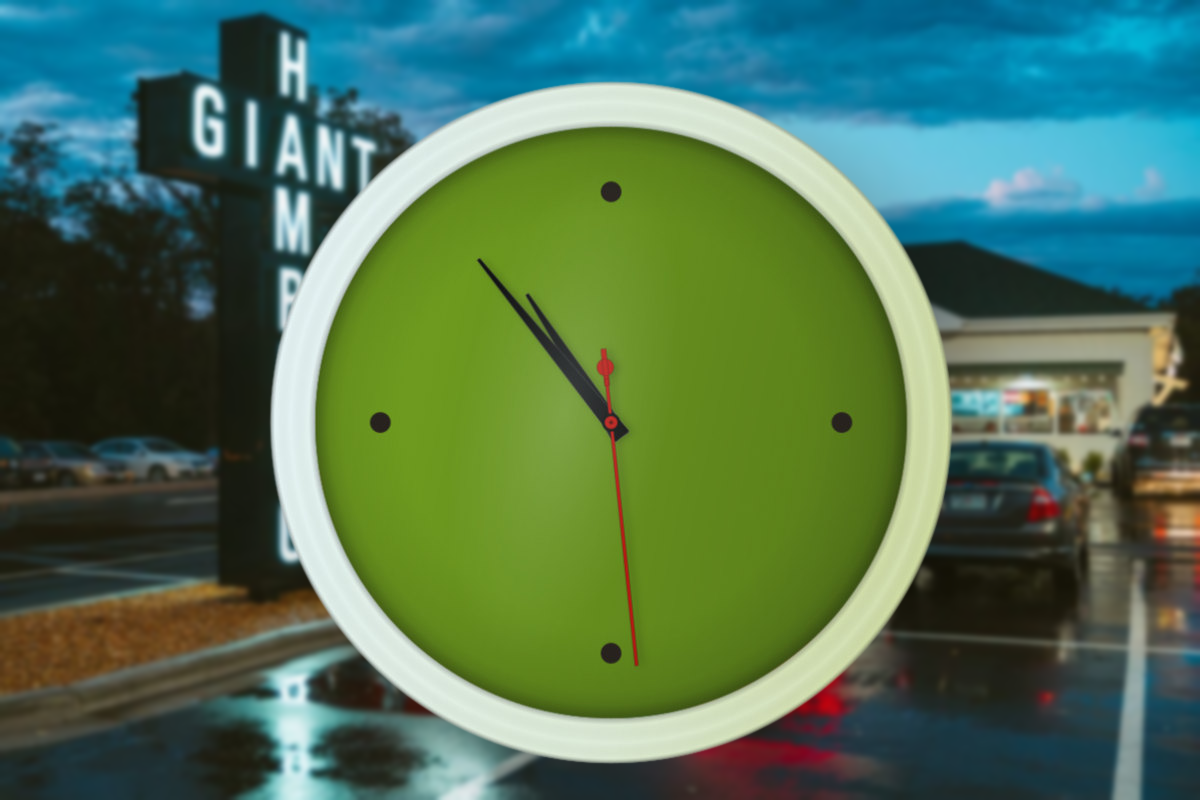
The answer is 10h53m29s
